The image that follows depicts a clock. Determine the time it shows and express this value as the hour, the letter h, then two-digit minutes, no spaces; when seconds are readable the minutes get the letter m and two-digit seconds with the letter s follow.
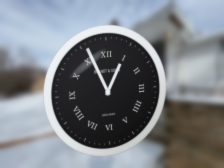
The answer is 12h56
